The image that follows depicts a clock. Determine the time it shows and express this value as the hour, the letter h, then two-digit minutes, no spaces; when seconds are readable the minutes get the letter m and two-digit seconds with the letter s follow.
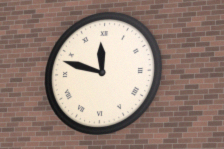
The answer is 11h48
